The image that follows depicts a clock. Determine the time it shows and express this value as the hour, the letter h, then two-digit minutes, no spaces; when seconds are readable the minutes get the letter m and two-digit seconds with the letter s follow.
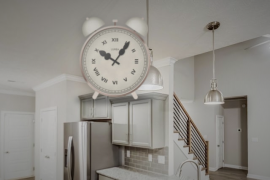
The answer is 10h06
